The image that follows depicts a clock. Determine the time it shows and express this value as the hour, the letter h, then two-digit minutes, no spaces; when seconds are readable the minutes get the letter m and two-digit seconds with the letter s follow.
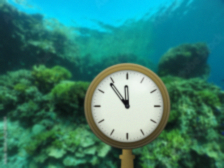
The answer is 11h54
